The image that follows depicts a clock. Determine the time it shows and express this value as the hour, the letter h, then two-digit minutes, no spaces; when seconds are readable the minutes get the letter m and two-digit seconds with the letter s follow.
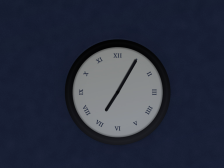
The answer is 7h05
